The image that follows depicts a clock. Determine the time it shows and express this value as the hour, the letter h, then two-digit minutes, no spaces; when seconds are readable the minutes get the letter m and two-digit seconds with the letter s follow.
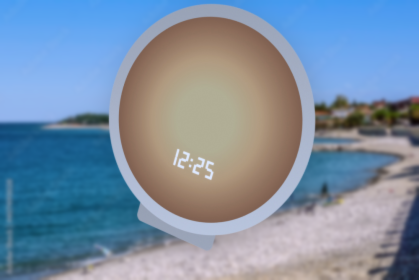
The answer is 12h25
